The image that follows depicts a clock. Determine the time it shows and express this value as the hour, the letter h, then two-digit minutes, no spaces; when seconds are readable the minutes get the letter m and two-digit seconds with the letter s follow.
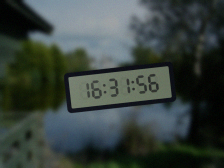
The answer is 16h31m56s
